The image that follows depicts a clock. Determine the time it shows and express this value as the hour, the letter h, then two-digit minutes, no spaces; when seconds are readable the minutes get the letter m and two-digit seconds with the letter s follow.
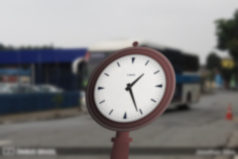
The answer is 1h26
